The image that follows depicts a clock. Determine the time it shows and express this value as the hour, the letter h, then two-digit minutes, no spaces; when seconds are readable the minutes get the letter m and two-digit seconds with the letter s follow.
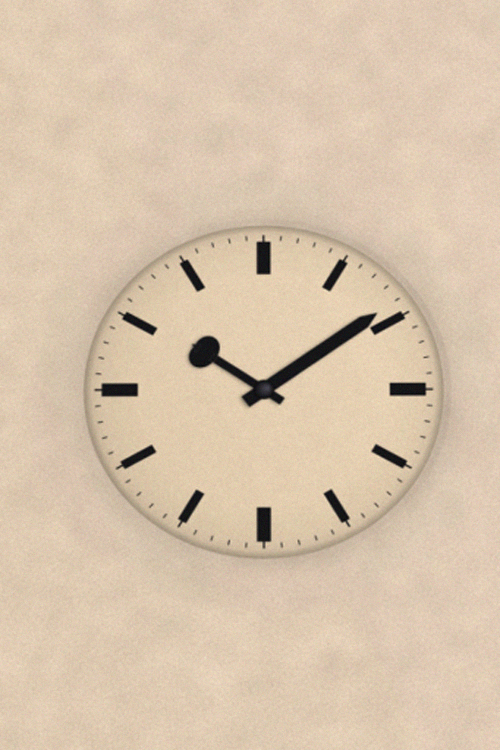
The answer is 10h09
